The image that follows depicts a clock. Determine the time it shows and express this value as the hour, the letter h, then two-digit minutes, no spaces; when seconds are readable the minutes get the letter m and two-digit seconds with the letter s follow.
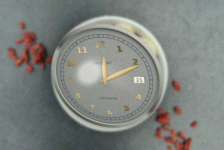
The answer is 12h11
